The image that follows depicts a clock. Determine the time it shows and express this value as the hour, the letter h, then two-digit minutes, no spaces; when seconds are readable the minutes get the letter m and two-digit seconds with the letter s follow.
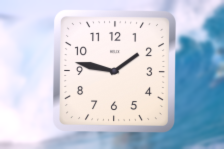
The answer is 1h47
